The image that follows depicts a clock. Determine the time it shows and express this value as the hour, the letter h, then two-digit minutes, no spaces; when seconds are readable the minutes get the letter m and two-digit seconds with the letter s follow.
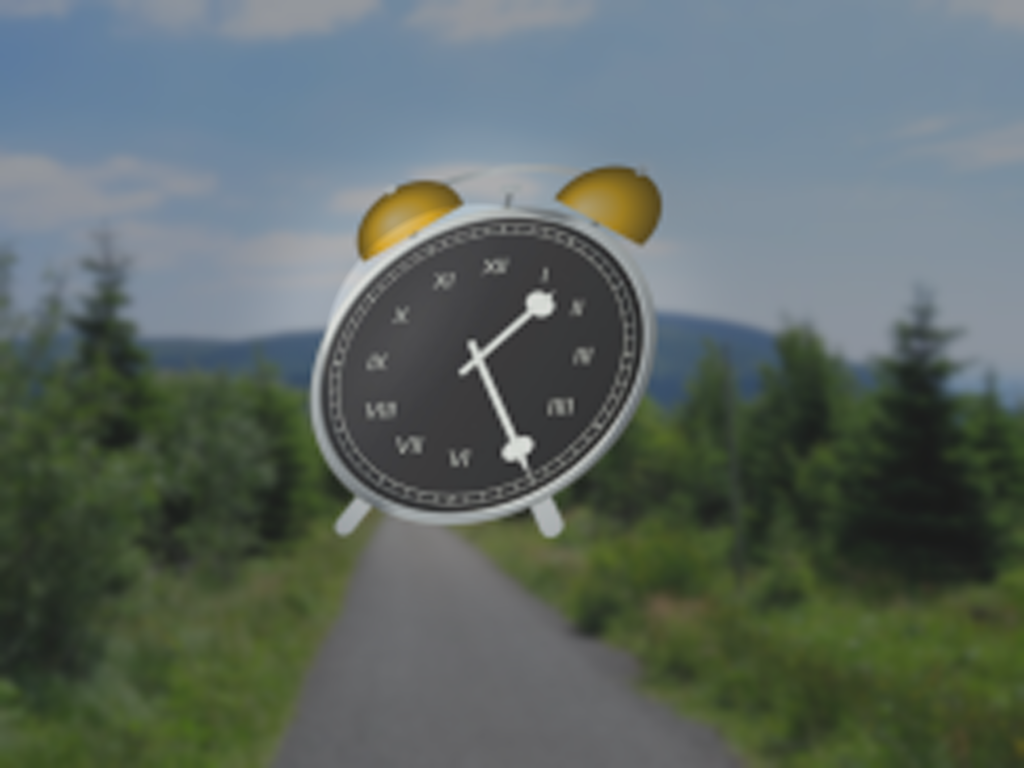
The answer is 1h25
